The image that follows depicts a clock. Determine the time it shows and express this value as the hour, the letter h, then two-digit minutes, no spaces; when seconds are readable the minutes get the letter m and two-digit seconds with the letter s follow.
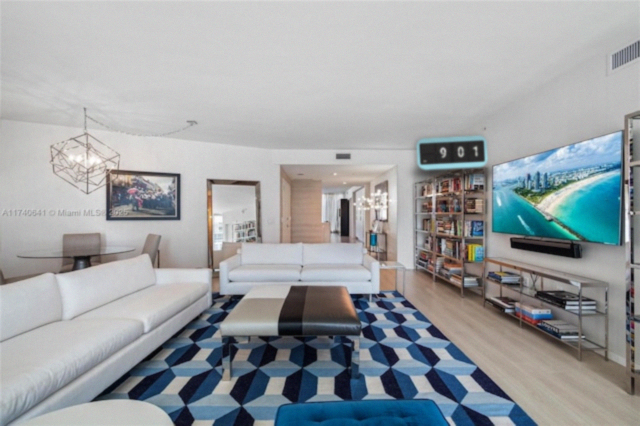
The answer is 9h01
